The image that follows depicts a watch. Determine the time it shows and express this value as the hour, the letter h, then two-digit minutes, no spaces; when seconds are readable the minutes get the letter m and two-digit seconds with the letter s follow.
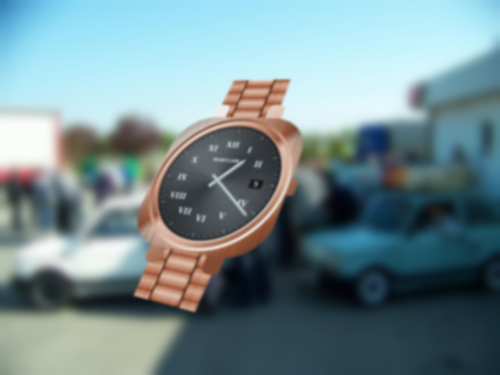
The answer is 1h21
